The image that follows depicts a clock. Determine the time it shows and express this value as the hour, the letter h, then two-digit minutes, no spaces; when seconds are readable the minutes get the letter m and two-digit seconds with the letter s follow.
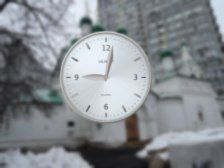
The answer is 9h02
